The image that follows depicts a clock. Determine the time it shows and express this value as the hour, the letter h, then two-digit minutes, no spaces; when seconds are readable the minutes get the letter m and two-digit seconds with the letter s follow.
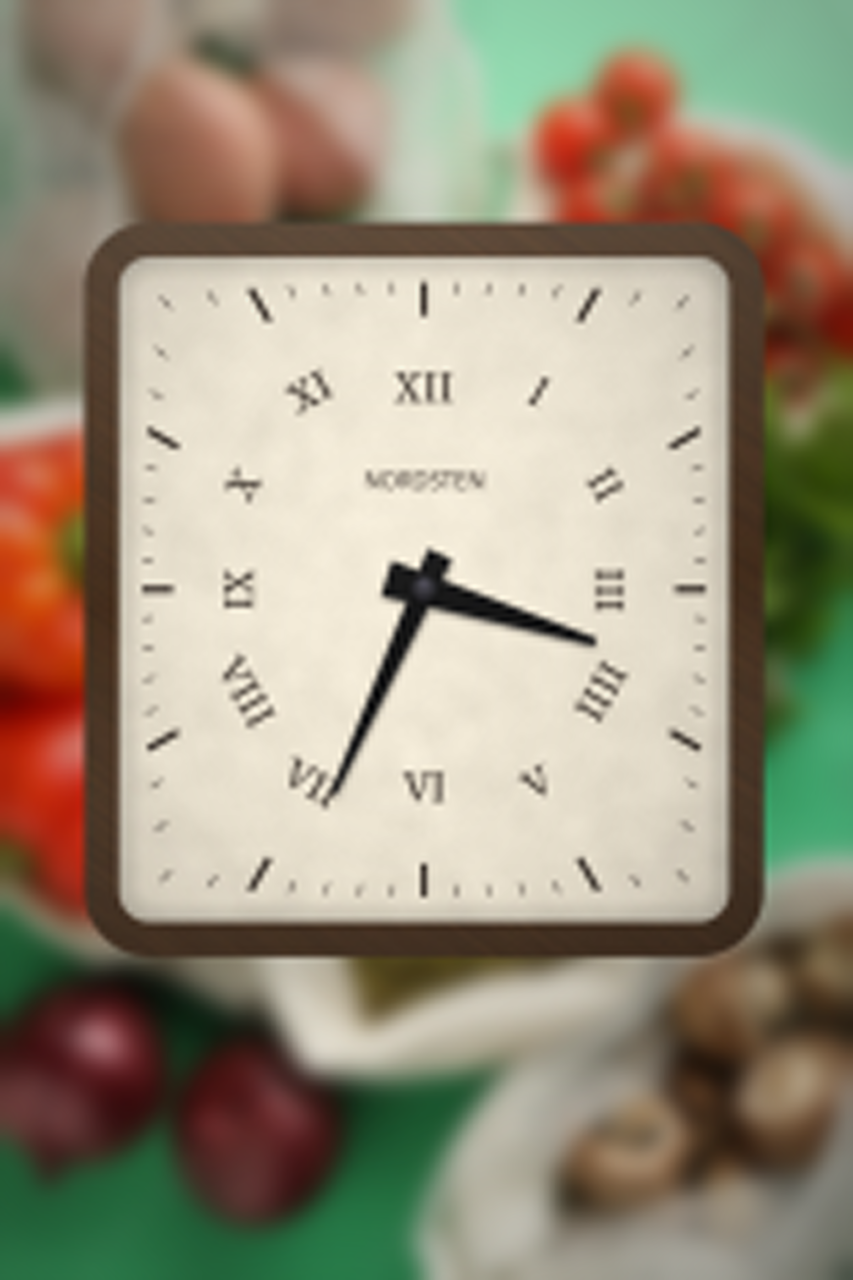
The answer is 3h34
